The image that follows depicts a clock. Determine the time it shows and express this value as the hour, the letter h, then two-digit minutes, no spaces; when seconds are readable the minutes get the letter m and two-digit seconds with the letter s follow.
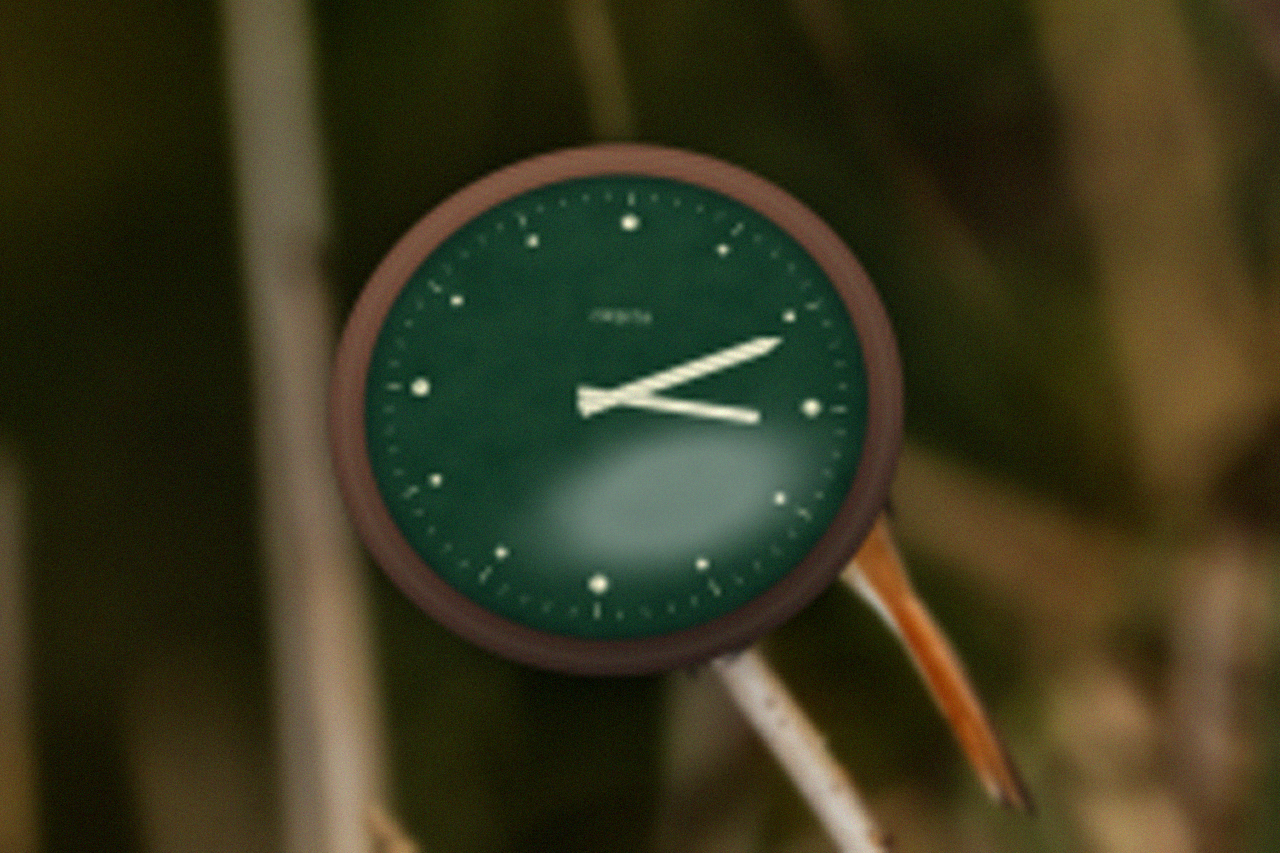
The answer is 3h11
